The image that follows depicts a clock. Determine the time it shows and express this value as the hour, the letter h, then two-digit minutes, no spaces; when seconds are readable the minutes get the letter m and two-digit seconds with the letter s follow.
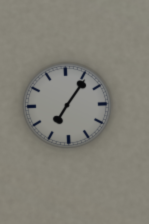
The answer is 7h06
